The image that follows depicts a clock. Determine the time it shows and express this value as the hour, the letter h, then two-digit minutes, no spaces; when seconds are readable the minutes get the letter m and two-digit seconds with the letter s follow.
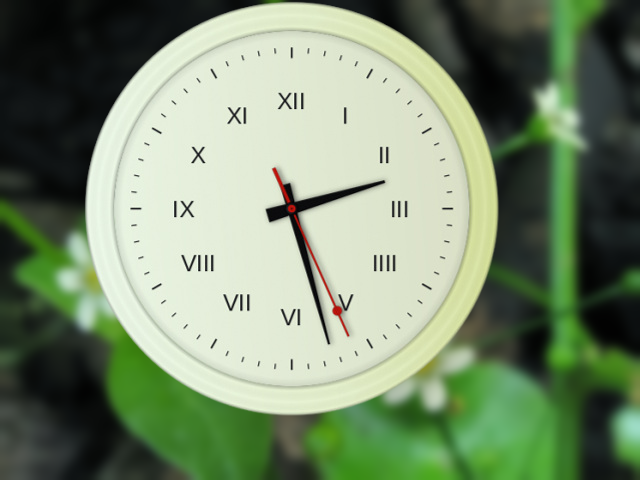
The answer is 2h27m26s
